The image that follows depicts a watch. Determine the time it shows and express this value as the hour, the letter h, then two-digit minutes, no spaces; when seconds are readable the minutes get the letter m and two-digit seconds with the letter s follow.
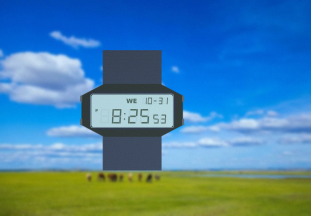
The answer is 8h25m53s
